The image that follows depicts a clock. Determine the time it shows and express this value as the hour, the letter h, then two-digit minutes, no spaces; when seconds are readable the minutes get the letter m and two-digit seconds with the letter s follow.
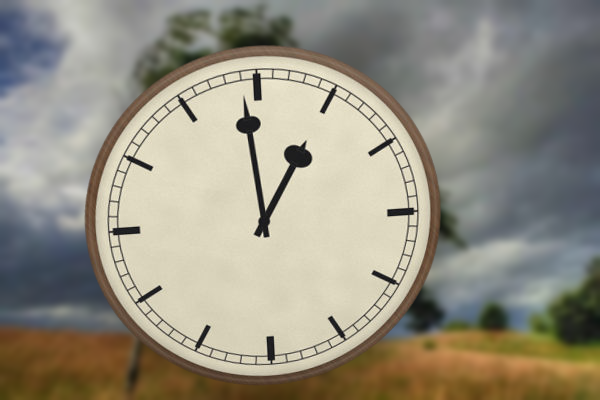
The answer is 12h59
